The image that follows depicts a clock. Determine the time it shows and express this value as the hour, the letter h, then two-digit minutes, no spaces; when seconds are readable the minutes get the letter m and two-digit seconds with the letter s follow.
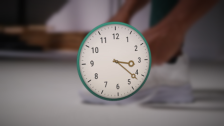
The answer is 3h22
